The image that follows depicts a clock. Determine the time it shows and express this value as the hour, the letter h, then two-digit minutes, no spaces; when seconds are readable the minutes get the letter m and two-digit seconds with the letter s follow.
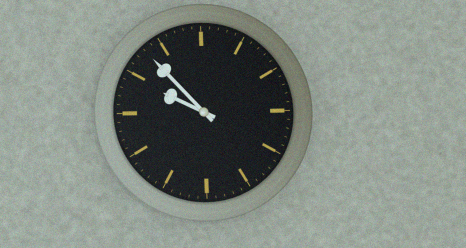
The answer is 9h53
